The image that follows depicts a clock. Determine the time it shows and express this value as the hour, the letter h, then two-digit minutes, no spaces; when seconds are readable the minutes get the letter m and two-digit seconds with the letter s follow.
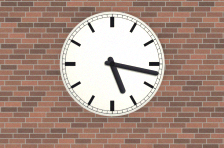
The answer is 5h17
